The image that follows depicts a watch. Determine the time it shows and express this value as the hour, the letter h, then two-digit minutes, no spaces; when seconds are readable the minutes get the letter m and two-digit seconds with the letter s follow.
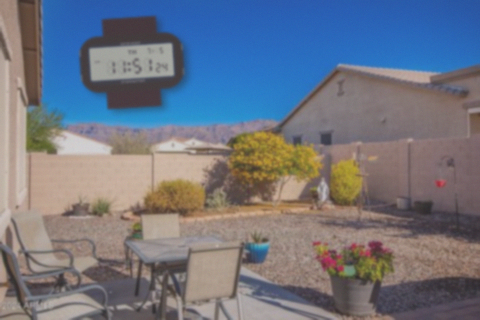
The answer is 11h51
